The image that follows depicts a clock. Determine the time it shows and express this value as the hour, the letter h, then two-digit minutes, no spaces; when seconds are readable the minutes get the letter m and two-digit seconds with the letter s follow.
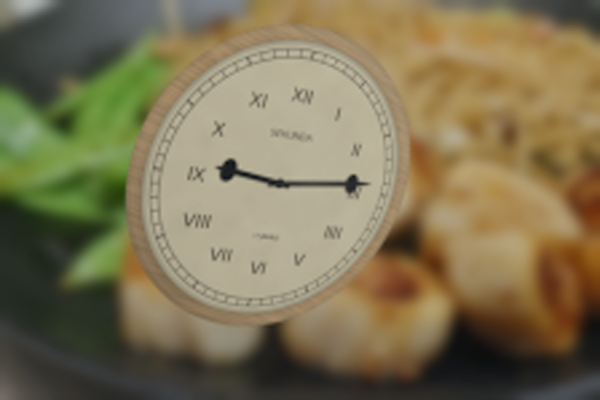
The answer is 9h14
